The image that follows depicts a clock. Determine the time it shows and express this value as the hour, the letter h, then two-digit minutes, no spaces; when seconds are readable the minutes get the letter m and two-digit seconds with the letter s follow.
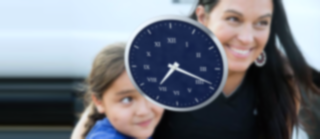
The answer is 7h19
